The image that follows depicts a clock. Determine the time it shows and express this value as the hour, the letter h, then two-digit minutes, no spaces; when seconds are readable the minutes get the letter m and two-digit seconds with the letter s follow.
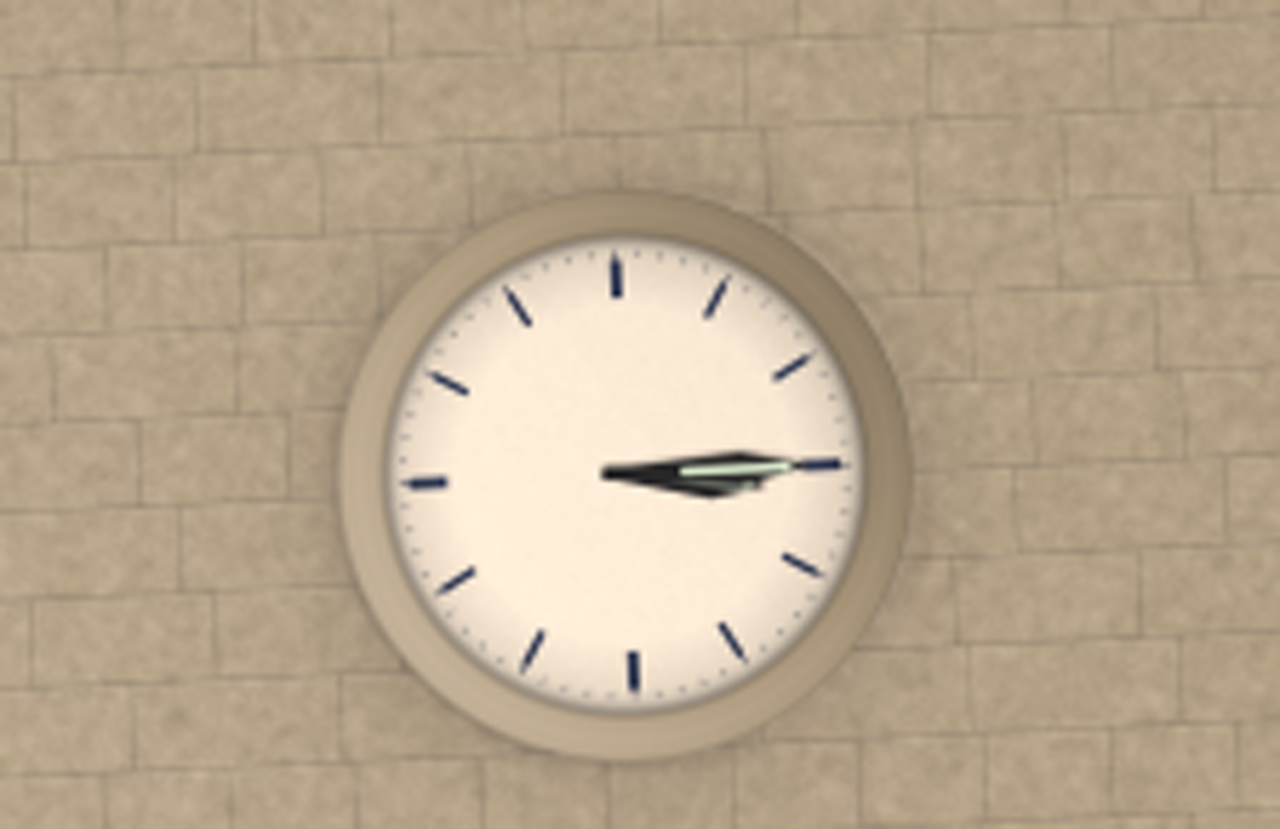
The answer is 3h15
